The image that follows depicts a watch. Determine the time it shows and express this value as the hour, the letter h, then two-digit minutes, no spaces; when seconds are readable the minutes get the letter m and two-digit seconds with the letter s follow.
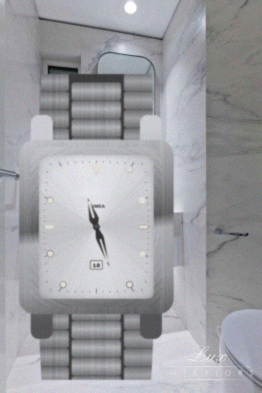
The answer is 11h27
